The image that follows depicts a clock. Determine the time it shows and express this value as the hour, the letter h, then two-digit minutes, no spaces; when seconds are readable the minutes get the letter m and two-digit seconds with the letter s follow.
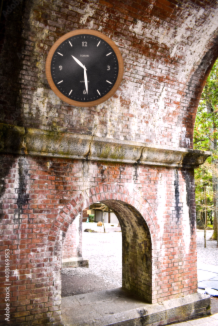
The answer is 10h29
